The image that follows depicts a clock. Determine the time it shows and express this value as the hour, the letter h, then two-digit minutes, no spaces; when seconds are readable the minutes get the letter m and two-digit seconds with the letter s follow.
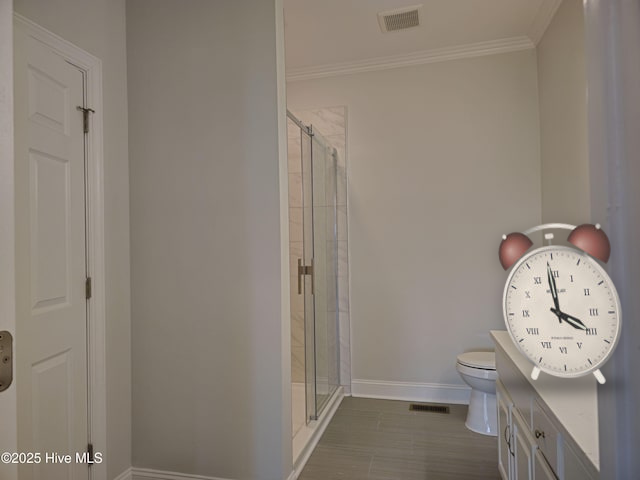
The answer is 3h59
